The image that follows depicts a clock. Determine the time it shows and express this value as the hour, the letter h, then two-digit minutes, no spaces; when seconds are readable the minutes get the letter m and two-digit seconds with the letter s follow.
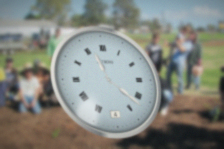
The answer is 11h22
